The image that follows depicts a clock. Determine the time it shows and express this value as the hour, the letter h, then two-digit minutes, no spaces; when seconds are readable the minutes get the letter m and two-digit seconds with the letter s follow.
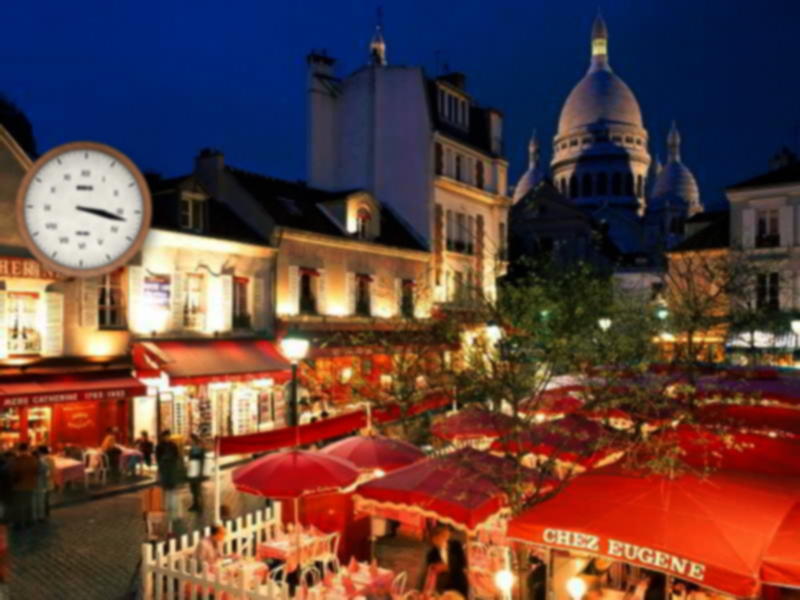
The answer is 3h17
